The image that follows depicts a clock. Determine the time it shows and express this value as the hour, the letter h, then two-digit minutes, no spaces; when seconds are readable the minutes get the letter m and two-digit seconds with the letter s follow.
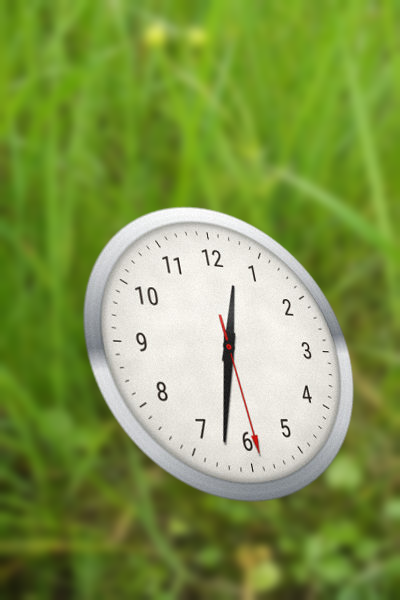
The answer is 12h32m29s
